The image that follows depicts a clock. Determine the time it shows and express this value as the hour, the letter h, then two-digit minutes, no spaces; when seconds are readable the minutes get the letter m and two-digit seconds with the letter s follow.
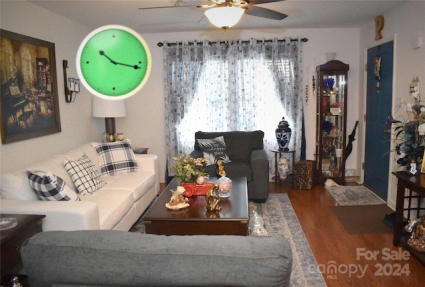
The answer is 10h17
